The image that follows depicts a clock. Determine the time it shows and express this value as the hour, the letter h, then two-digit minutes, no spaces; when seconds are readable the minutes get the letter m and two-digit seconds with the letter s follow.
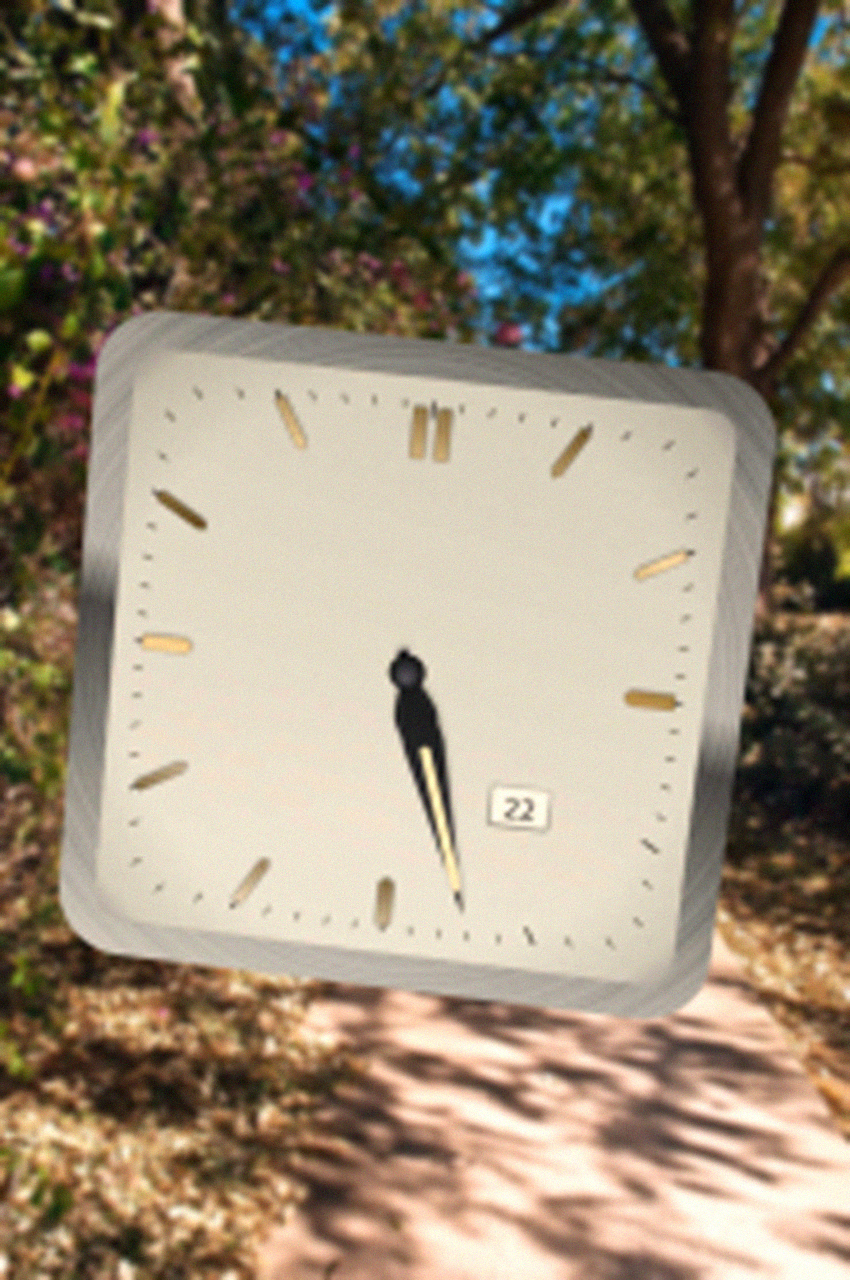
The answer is 5h27
